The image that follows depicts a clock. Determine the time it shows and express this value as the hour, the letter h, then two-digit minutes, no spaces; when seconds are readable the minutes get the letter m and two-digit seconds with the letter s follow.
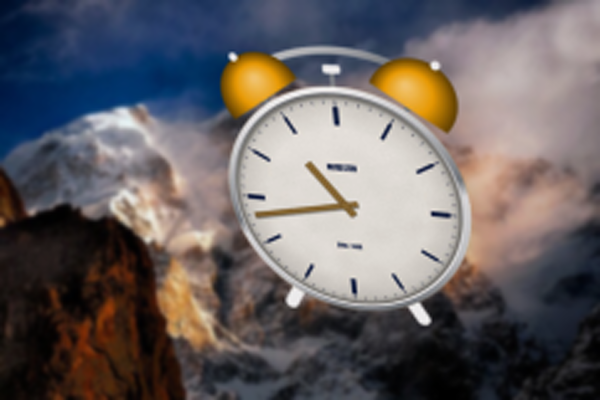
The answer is 10h43
